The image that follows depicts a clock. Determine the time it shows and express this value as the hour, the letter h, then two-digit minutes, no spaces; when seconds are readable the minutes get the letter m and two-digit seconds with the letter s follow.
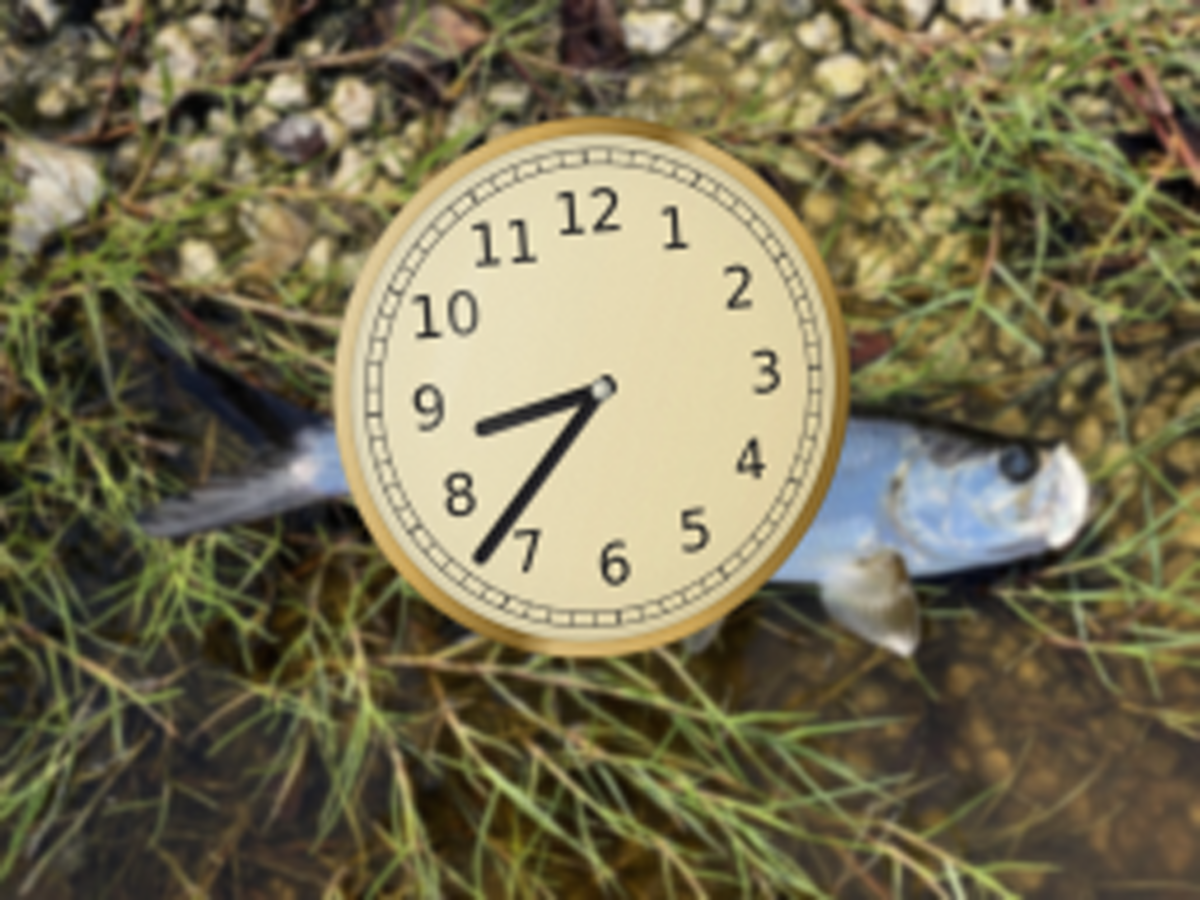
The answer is 8h37
